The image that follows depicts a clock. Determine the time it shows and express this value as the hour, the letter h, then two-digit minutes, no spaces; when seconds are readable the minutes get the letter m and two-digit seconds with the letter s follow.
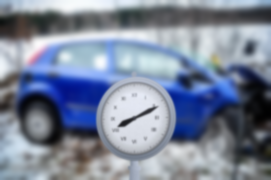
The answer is 8h11
